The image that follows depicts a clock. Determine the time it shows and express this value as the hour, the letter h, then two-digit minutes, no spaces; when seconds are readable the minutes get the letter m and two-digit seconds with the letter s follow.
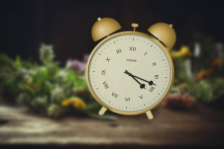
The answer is 4h18
